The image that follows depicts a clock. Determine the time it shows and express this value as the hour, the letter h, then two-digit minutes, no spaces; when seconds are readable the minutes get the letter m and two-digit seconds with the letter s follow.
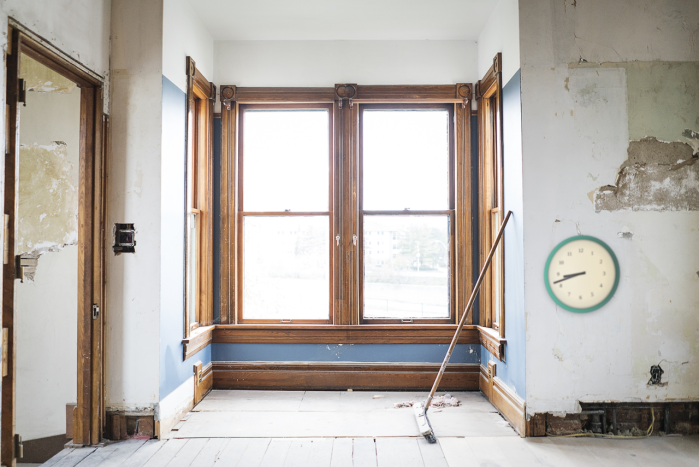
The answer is 8h42
